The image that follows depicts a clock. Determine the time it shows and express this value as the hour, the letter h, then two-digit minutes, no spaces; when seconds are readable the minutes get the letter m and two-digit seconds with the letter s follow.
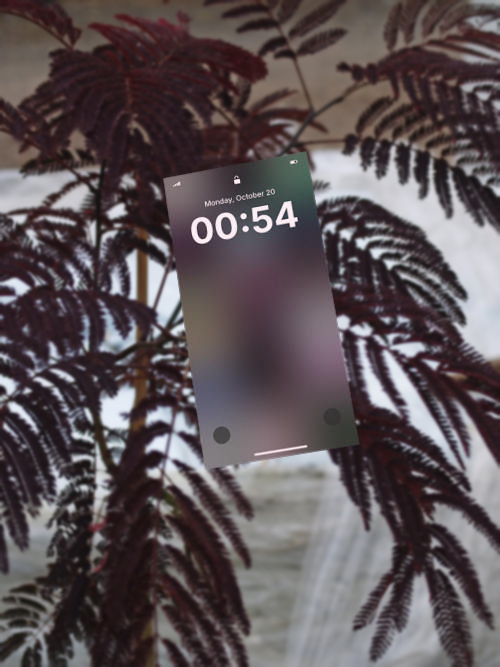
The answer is 0h54
